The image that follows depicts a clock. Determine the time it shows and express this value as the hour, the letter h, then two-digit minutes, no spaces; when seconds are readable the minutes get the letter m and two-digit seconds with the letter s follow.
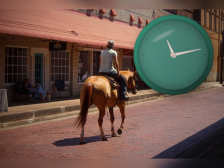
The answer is 11h13
